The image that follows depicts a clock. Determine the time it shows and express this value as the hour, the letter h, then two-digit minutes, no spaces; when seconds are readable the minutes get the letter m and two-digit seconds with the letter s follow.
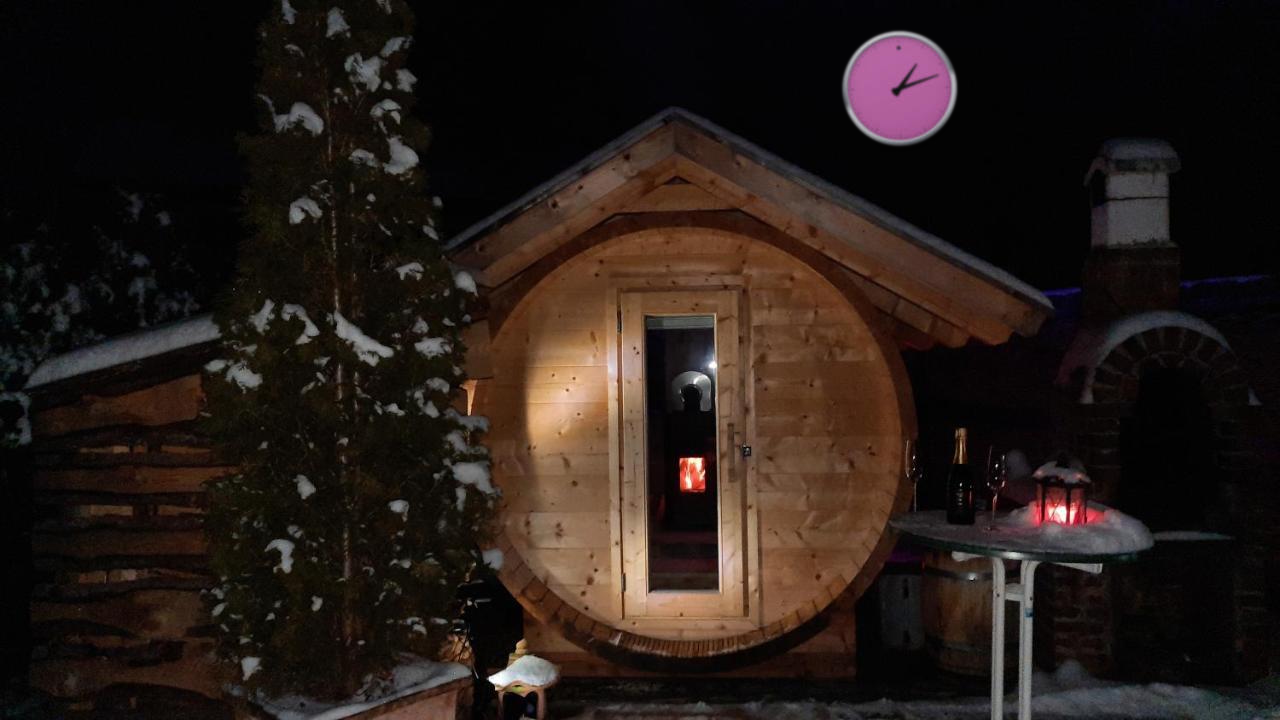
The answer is 1h12
